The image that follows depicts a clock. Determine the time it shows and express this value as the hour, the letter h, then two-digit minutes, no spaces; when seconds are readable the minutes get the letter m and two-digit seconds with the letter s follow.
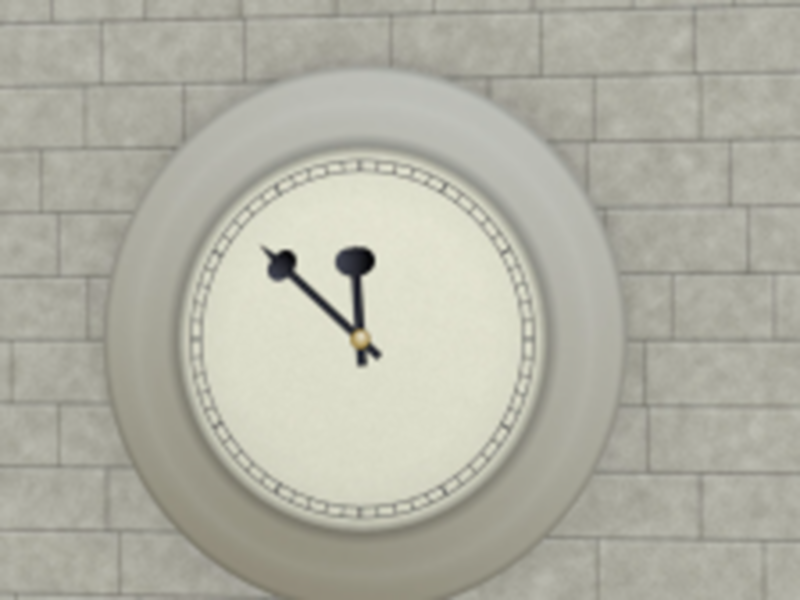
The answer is 11h52
